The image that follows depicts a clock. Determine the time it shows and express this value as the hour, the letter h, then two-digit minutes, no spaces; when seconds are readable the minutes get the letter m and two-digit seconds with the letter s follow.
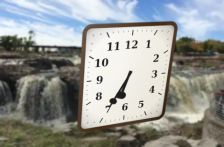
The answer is 6h35
